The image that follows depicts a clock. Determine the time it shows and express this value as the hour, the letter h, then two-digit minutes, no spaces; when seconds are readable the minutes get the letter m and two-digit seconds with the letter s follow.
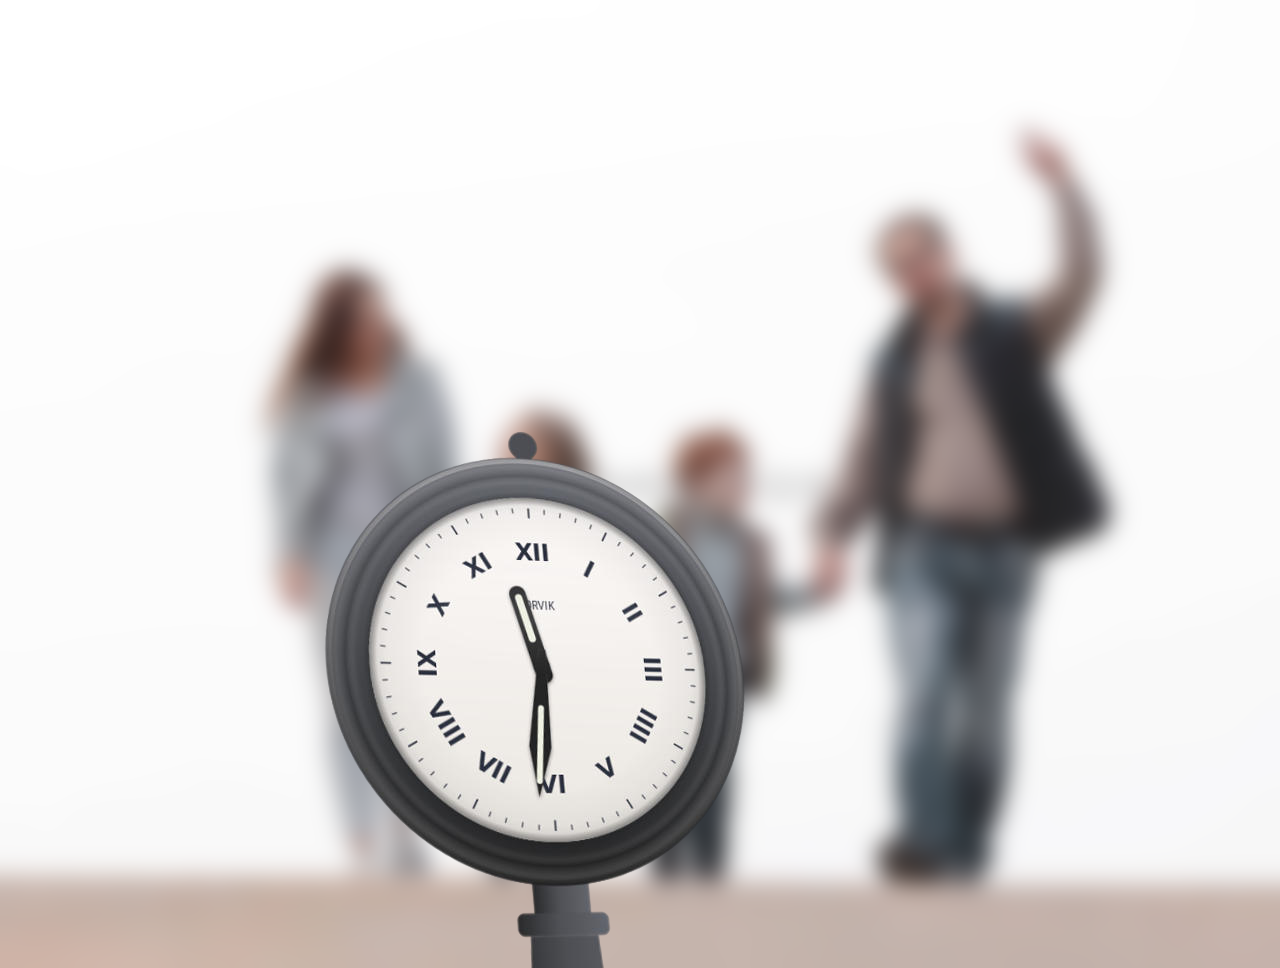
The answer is 11h31
